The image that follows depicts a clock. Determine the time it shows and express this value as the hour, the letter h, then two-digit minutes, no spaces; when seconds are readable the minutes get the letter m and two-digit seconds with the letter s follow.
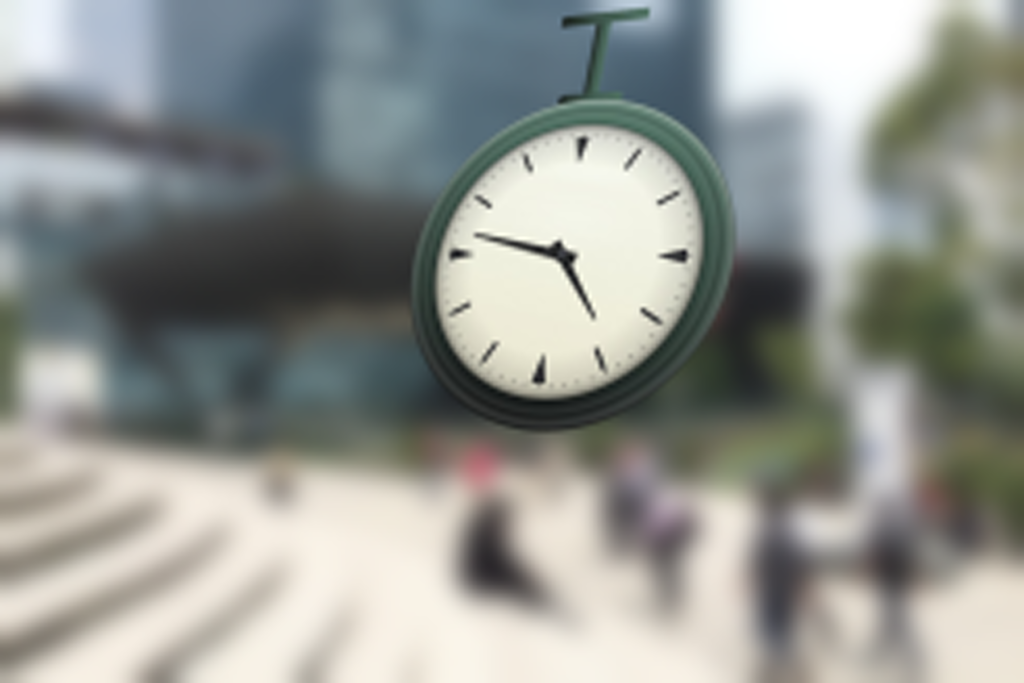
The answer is 4h47
